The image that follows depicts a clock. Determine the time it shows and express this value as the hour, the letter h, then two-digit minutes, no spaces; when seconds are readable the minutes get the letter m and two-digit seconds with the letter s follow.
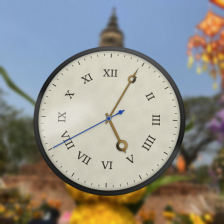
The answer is 5h04m40s
